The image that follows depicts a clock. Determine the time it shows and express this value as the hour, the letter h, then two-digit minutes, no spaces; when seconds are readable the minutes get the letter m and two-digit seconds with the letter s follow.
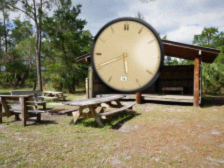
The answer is 5h41
